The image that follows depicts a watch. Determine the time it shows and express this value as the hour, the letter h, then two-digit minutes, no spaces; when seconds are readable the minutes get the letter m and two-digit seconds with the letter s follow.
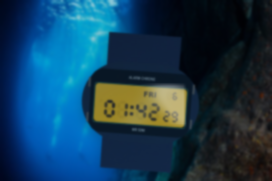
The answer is 1h42m29s
